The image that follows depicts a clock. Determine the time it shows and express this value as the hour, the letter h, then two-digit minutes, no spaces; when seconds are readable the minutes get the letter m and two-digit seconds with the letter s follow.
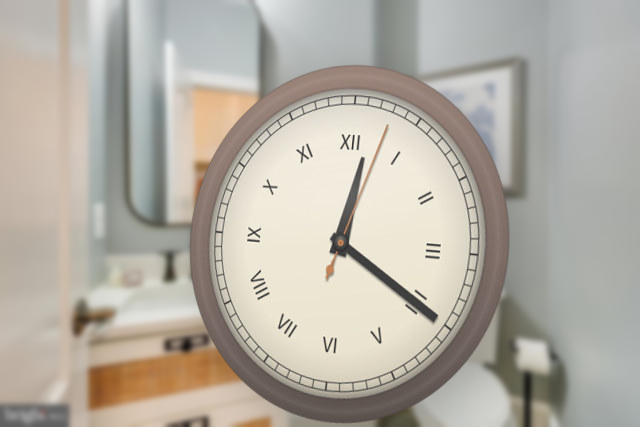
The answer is 12h20m03s
